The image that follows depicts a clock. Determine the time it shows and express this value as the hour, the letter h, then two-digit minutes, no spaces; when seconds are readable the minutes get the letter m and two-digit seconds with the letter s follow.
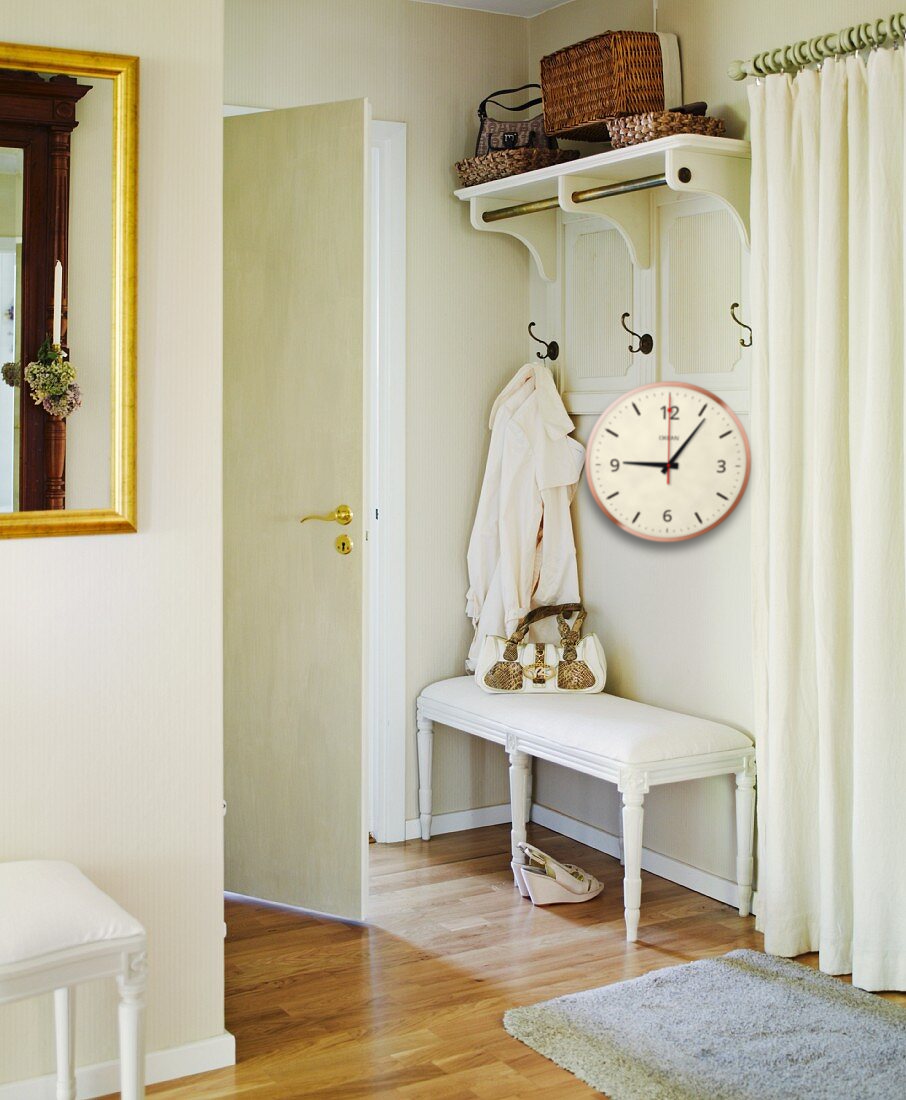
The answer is 9h06m00s
